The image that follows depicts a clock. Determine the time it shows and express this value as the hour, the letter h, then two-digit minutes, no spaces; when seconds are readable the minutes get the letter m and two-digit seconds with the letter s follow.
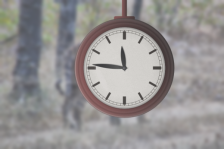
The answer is 11h46
